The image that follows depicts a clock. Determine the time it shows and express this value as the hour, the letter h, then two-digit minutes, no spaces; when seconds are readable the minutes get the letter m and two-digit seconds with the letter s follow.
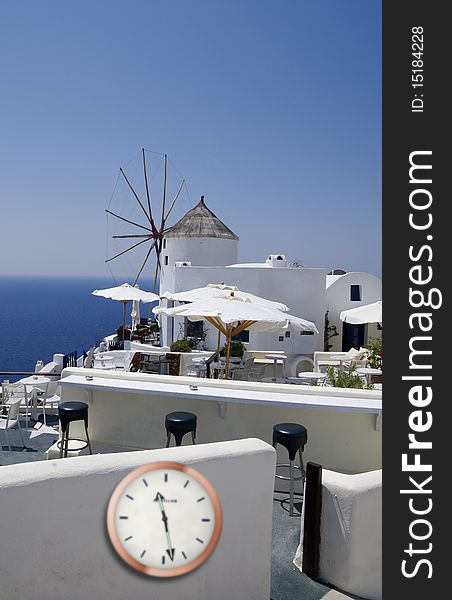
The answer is 11h28
